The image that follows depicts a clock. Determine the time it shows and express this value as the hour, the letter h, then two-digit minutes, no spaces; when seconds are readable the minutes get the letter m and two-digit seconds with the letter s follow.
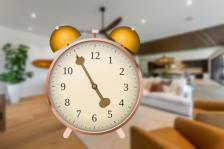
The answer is 4h55
